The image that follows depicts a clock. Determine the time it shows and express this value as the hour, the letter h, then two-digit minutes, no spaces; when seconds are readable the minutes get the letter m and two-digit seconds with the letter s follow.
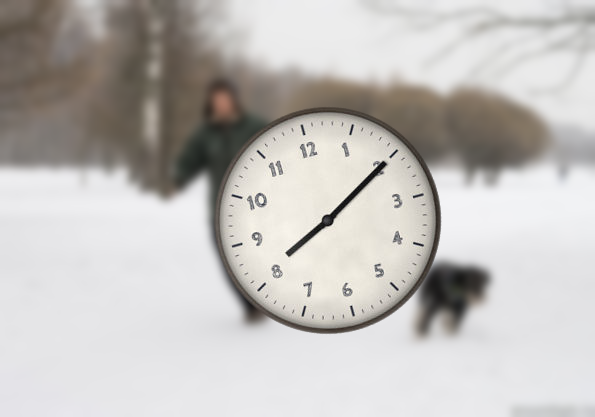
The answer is 8h10
